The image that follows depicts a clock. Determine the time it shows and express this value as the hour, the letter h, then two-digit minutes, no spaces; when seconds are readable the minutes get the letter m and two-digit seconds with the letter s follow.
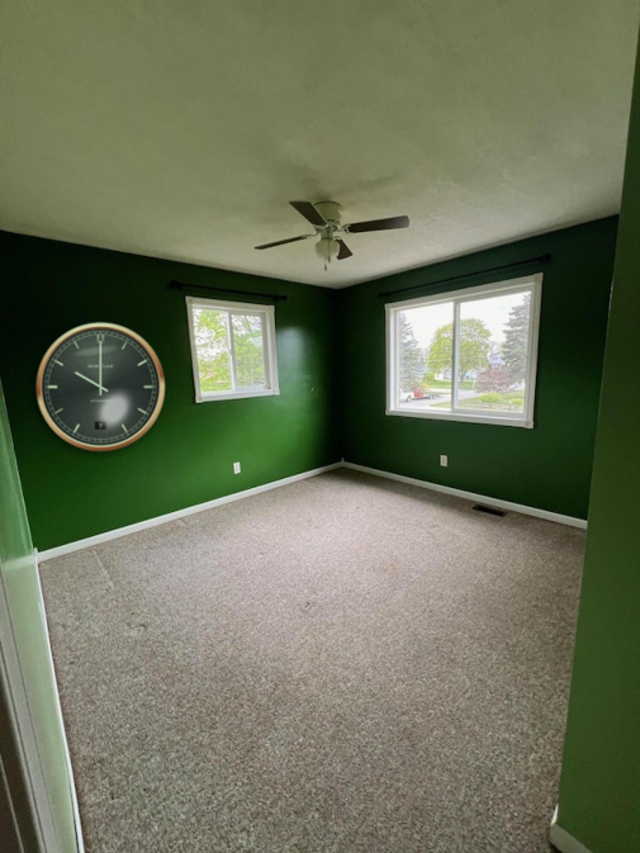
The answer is 10h00
